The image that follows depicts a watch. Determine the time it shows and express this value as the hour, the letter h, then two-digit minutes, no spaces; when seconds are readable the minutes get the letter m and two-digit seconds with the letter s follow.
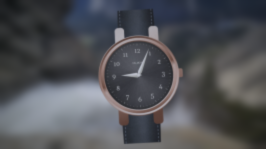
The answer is 9h04
